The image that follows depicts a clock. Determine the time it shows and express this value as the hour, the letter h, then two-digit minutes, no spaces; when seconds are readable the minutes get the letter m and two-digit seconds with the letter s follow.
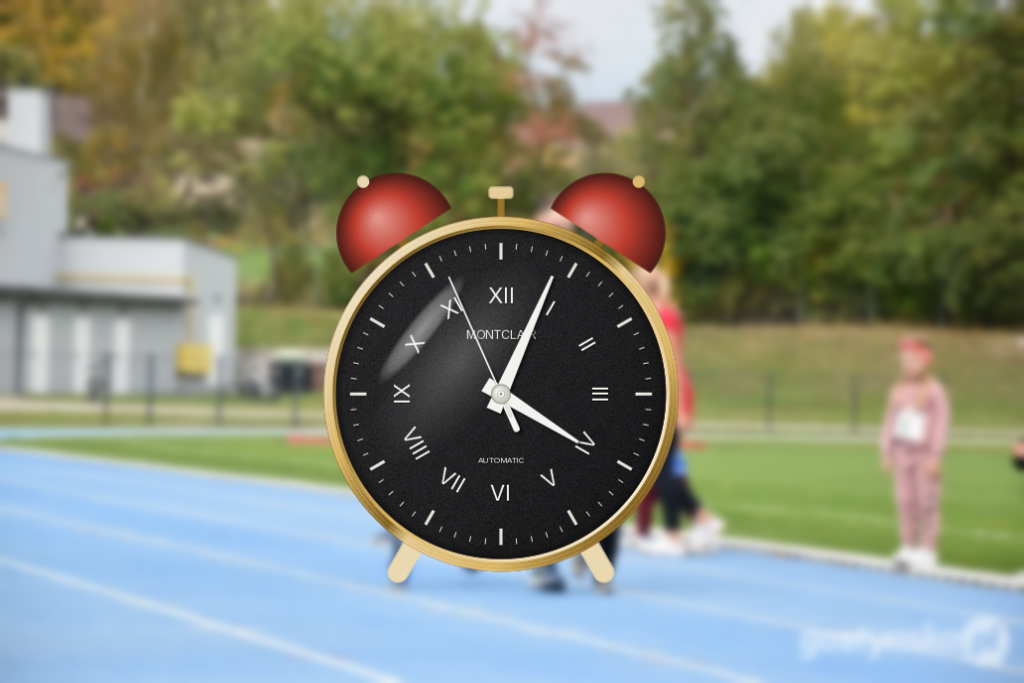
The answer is 4h03m56s
